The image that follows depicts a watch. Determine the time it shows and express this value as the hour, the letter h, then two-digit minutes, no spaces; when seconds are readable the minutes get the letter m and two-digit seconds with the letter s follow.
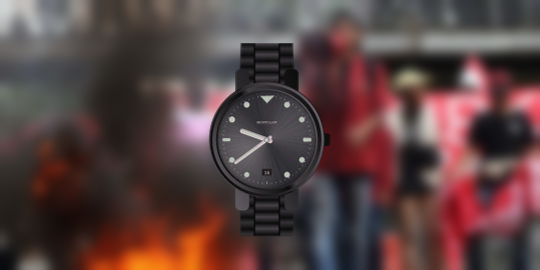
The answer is 9h39
